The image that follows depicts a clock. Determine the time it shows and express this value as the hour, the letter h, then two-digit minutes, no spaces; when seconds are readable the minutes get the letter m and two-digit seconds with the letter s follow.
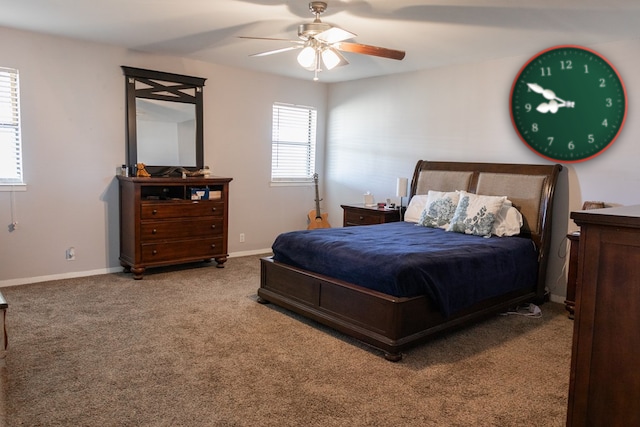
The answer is 8h50
